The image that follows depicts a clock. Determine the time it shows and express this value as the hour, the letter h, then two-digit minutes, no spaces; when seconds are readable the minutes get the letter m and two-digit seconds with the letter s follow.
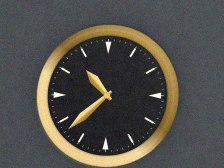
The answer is 10h38
